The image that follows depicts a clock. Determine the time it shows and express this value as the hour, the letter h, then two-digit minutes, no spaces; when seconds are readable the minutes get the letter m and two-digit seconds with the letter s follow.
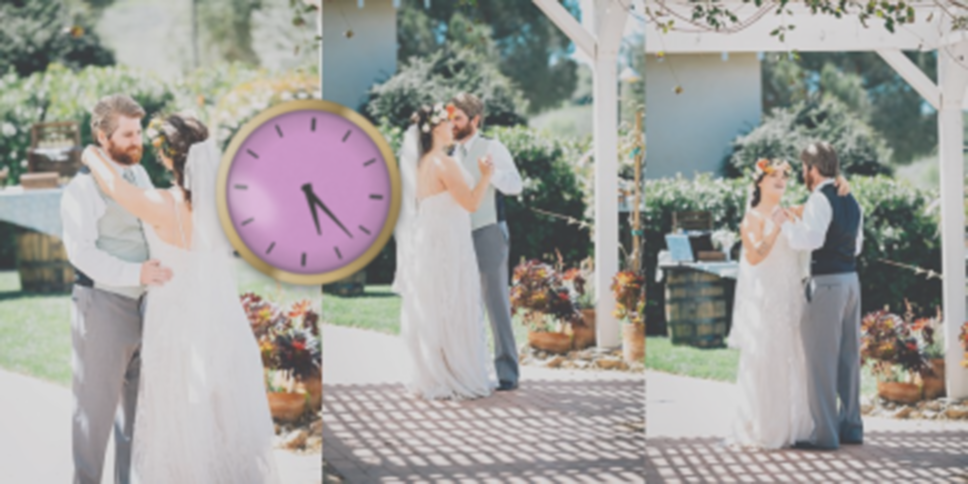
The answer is 5h22
